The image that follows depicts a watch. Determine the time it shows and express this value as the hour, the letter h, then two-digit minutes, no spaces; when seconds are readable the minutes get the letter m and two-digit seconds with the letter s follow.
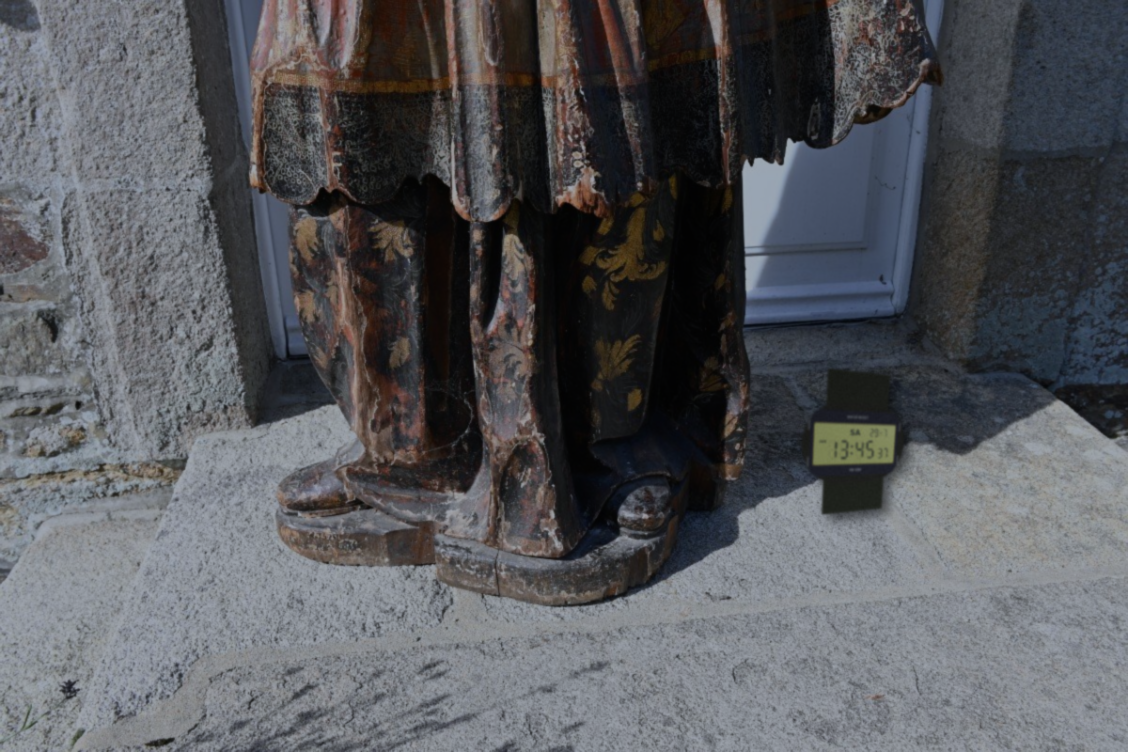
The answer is 13h45
